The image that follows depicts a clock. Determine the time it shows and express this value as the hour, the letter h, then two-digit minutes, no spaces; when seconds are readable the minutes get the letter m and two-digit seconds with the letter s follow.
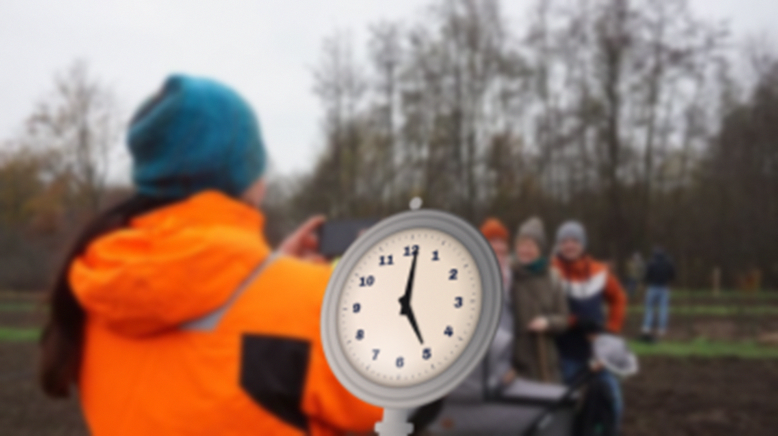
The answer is 5h01
